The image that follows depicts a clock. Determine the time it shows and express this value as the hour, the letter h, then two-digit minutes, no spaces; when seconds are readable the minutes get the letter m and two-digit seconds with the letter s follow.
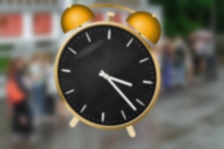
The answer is 3h22
